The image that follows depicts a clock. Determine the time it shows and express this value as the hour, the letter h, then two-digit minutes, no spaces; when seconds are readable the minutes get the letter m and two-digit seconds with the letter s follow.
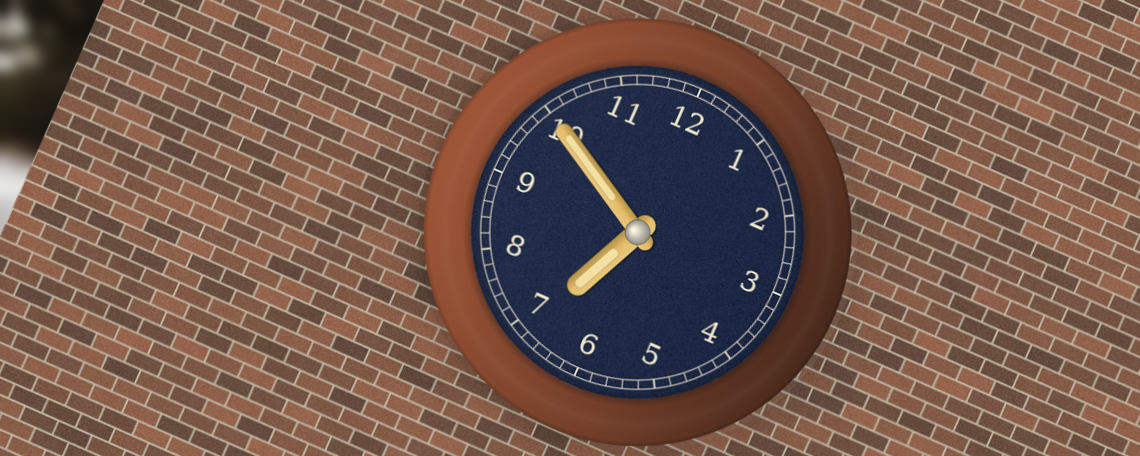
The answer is 6h50
